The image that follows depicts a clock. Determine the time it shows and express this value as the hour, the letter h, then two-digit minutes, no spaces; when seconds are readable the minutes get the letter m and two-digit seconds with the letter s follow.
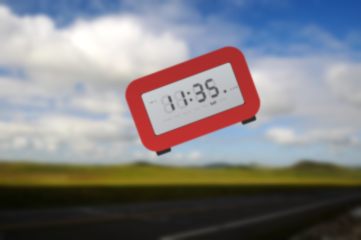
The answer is 11h35
